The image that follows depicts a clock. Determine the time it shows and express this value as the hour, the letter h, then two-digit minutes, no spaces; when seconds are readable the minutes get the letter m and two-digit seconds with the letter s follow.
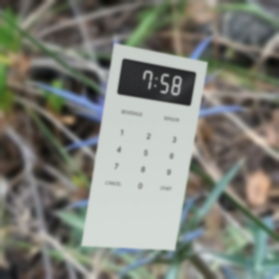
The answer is 7h58
